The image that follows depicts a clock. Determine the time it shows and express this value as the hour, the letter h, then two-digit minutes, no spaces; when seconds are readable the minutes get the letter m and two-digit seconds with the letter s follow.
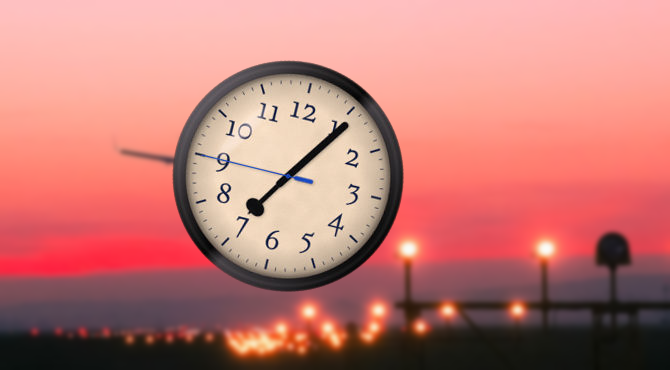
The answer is 7h05m45s
